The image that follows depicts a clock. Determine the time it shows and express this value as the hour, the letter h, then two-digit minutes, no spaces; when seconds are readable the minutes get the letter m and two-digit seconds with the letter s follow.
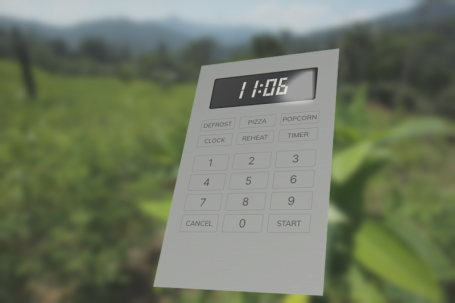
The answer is 11h06
